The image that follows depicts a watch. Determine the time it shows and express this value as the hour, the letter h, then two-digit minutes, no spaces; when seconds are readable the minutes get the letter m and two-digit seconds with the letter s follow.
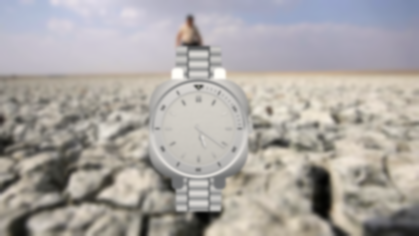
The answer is 5h21
